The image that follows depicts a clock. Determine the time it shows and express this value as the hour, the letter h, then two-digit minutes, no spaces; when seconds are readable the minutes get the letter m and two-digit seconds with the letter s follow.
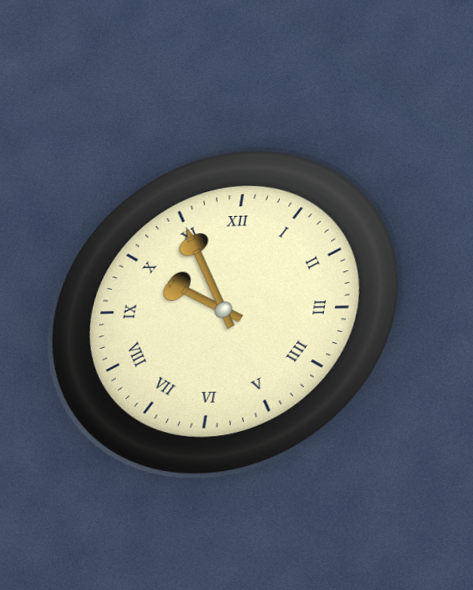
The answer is 9h55
